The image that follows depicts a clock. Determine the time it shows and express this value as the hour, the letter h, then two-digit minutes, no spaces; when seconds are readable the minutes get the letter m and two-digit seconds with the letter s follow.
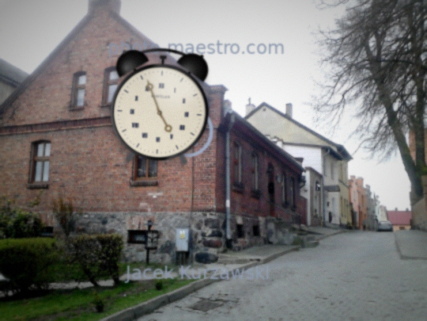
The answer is 4h56
